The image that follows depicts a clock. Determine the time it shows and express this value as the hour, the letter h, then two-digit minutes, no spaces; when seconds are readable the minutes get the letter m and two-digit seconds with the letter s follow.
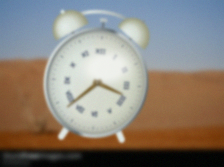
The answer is 3h38
